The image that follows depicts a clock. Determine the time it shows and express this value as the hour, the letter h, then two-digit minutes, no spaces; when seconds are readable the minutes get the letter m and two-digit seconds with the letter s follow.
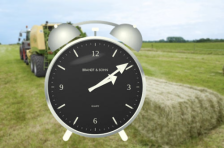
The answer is 2h09
